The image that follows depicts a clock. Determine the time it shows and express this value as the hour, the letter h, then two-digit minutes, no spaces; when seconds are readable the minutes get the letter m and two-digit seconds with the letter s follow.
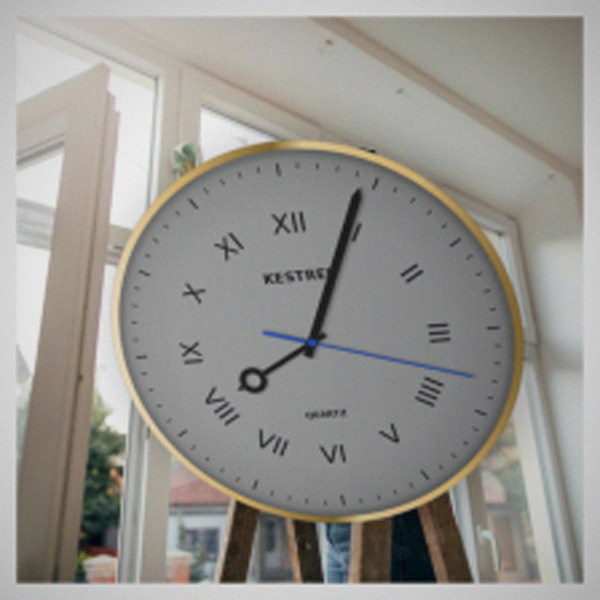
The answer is 8h04m18s
